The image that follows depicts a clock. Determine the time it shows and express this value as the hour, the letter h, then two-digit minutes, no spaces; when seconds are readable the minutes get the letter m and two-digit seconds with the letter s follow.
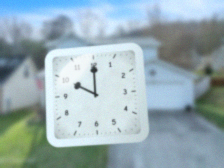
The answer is 10h00
